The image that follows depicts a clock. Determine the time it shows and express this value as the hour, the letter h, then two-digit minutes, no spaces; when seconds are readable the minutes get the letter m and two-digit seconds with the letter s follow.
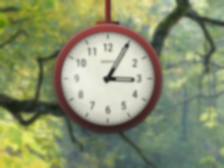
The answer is 3h05
